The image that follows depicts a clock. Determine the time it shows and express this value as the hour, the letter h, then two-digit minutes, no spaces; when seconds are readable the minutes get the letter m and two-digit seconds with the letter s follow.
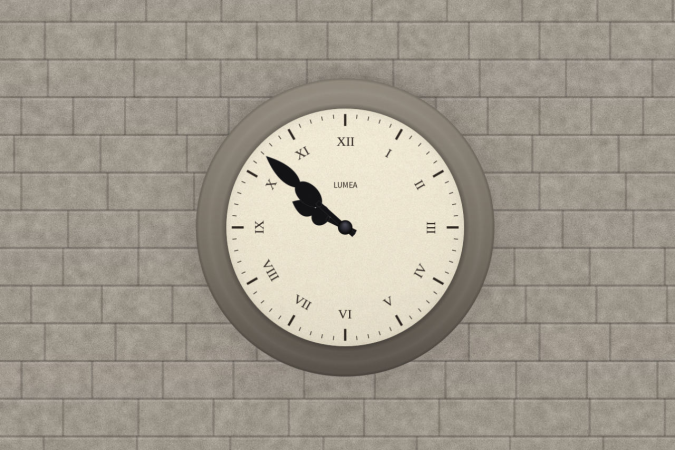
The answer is 9h52
